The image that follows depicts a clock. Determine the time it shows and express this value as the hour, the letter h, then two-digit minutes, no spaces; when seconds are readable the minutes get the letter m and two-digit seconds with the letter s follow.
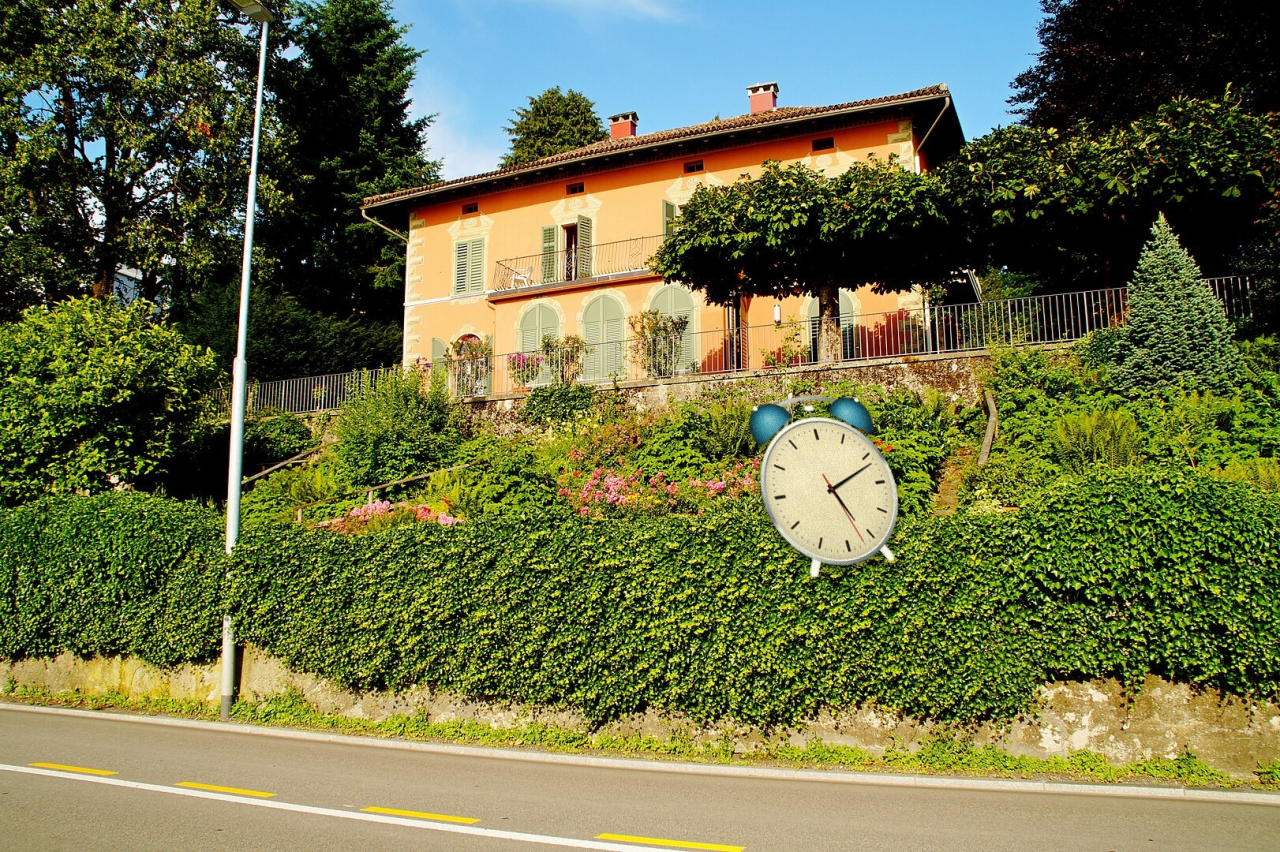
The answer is 5h11m27s
